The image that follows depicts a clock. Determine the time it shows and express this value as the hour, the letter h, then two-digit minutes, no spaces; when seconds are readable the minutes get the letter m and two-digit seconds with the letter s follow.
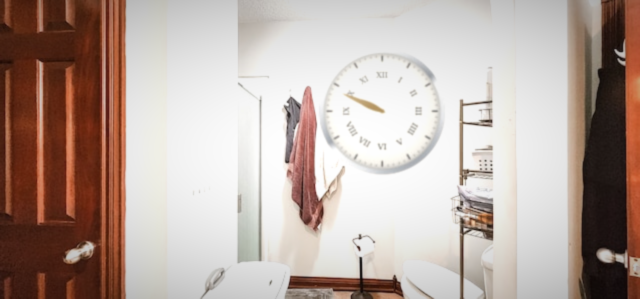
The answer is 9h49
